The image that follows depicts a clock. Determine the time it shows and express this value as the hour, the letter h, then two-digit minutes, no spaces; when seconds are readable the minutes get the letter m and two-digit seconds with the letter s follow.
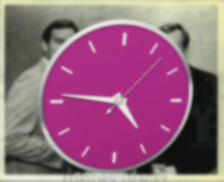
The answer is 4h46m07s
